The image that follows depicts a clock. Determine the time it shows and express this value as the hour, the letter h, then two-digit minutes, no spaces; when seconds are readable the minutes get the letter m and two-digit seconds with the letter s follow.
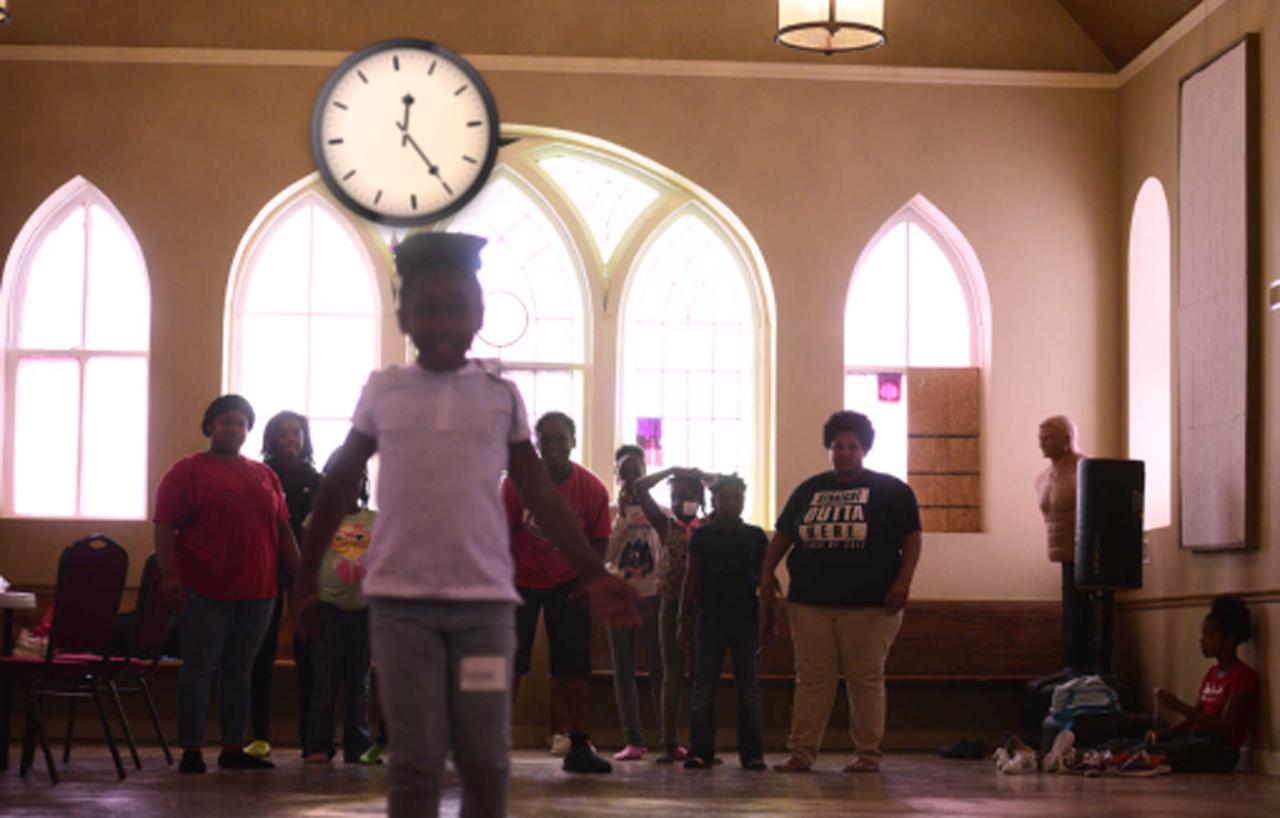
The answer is 12h25
